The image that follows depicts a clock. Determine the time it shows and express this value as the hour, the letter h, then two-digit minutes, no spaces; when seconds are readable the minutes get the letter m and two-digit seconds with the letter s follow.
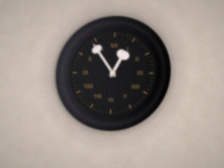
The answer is 12h54
